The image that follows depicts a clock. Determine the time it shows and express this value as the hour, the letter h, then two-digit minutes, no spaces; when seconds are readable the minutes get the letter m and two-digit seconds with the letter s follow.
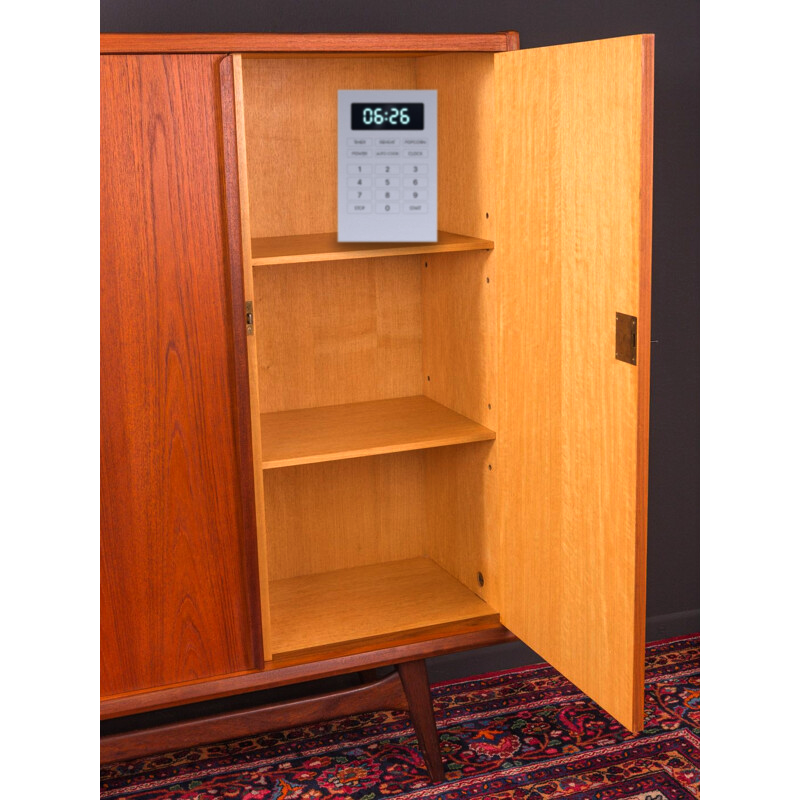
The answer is 6h26
